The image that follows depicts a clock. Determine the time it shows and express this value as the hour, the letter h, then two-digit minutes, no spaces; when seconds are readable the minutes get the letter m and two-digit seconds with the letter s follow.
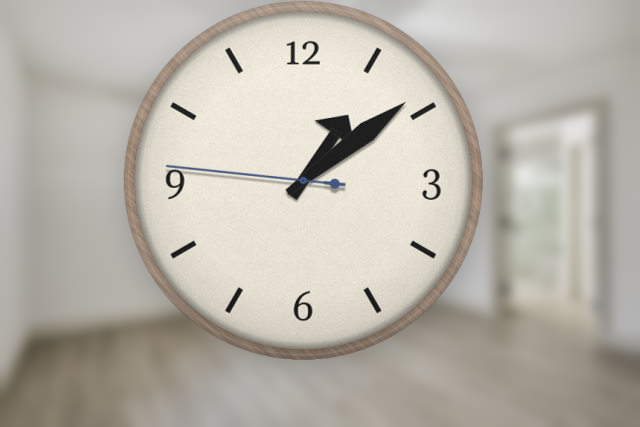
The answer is 1h08m46s
